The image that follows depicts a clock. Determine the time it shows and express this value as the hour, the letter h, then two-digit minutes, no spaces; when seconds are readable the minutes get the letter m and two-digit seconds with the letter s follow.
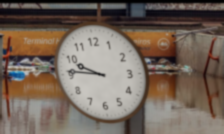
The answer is 9h46
